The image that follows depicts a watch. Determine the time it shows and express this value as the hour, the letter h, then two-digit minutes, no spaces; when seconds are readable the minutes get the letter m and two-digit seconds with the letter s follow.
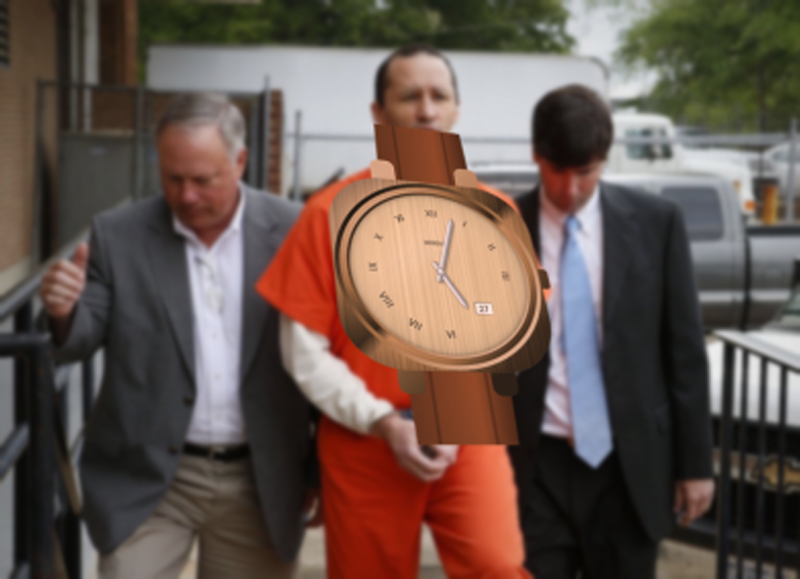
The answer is 5h03
